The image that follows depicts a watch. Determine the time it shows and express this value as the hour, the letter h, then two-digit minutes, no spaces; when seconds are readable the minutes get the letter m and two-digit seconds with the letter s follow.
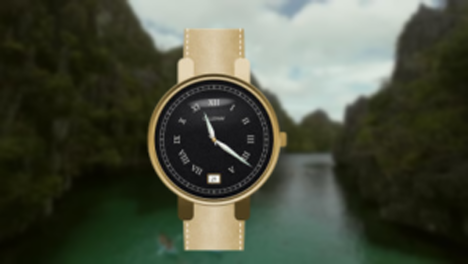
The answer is 11h21
